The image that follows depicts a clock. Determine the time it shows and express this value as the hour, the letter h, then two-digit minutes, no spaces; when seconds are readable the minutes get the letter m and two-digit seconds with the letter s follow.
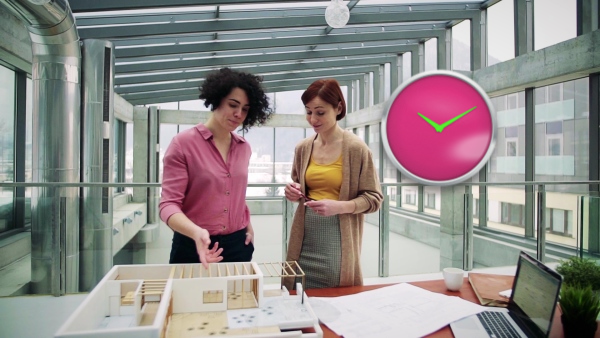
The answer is 10h10
